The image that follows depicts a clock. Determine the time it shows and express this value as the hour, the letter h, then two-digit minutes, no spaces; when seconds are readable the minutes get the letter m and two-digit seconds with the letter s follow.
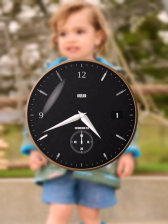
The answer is 4h41
